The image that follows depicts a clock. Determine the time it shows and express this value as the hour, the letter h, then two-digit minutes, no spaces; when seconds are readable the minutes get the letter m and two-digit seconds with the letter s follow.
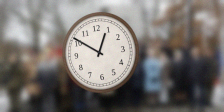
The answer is 12h51
